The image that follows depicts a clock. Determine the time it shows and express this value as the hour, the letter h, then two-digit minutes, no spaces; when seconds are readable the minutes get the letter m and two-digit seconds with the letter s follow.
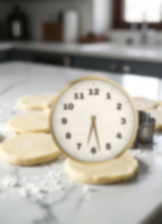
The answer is 6h28
